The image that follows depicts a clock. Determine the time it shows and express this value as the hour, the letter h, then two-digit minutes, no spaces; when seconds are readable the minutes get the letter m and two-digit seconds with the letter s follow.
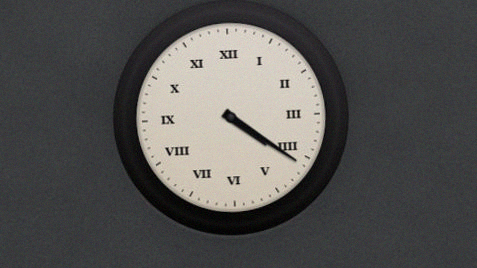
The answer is 4h21
